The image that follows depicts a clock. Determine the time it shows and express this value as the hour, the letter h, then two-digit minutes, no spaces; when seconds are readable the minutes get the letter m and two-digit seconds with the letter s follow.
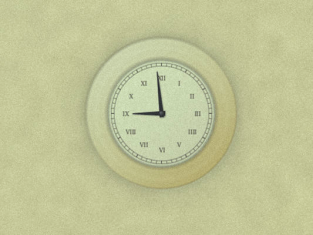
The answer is 8h59
